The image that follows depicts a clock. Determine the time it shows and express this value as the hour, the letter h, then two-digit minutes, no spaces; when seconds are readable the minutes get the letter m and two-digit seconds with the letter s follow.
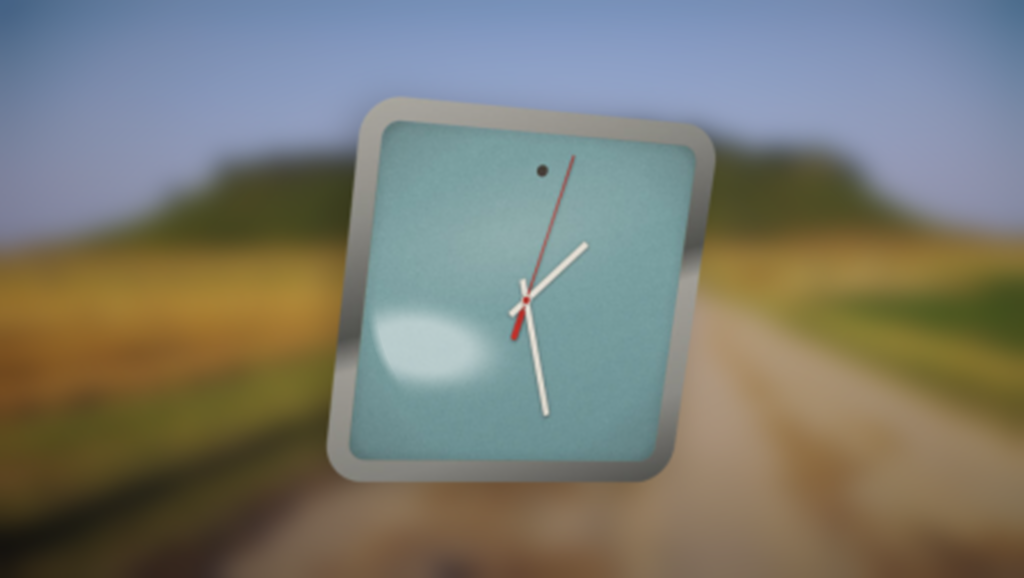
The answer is 1h27m02s
